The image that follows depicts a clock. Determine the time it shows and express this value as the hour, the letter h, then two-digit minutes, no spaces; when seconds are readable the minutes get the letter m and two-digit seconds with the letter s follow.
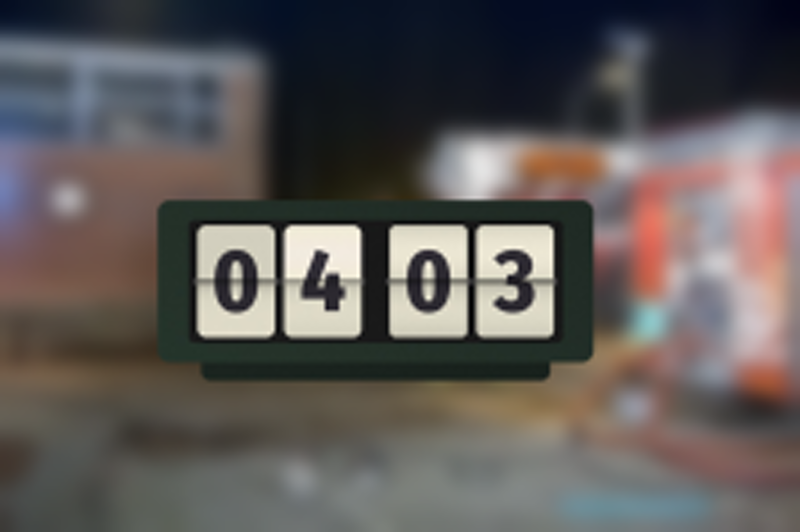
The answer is 4h03
